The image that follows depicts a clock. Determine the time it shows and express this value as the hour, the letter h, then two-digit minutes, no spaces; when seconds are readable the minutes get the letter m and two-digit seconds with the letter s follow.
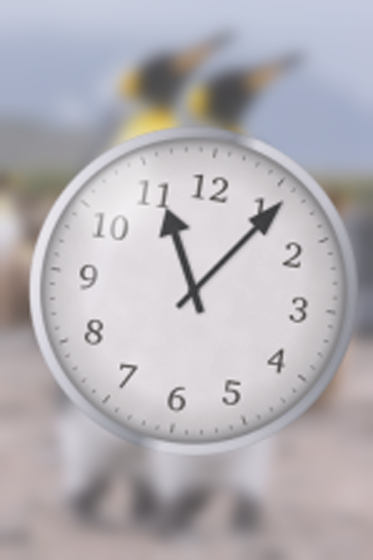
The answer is 11h06
